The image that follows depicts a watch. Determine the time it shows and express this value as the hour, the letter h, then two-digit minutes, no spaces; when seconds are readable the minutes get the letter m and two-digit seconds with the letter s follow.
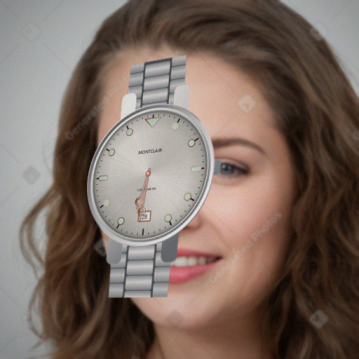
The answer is 6h31
